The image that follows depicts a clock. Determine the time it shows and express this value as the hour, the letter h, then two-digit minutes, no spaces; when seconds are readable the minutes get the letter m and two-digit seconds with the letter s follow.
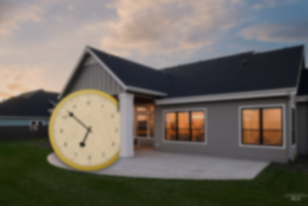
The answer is 6h52
